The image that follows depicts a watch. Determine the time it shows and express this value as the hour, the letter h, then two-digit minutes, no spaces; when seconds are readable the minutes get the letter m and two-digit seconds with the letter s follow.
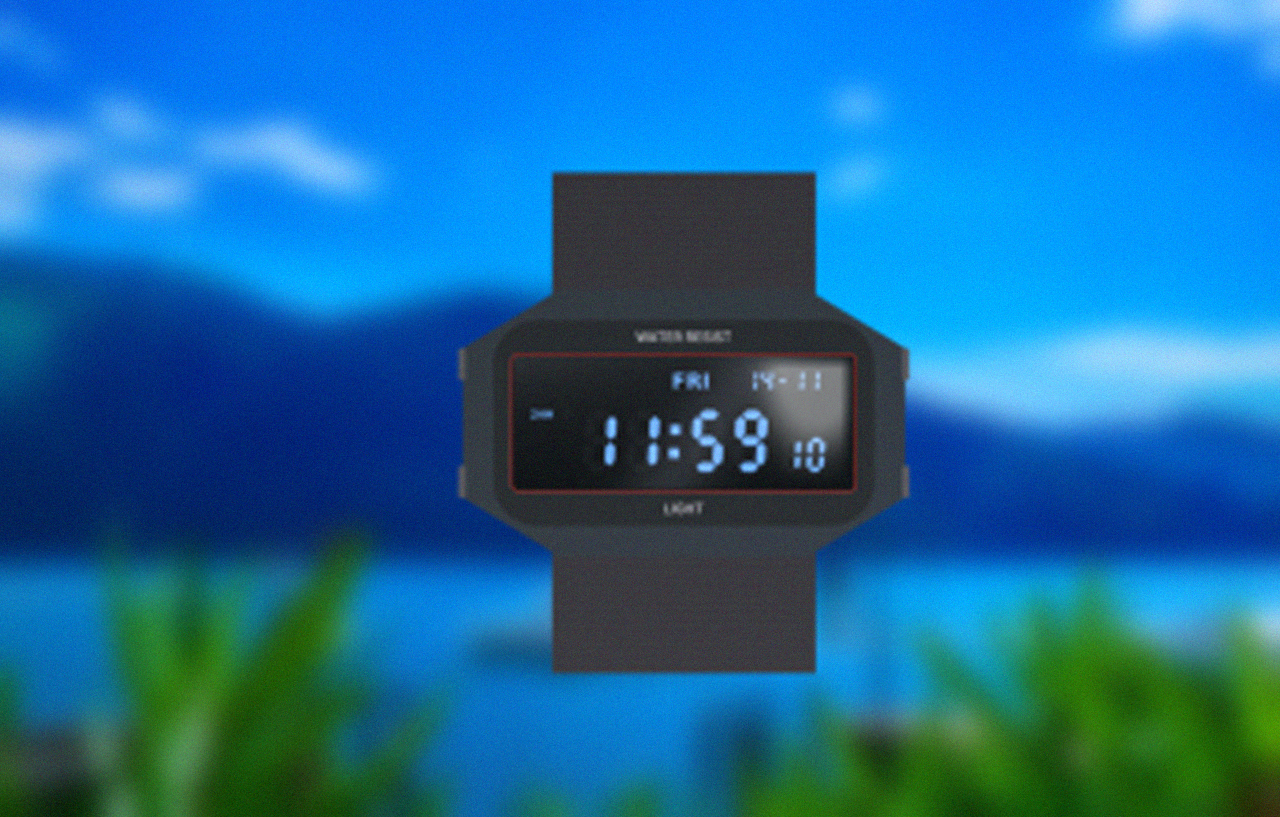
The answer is 11h59m10s
